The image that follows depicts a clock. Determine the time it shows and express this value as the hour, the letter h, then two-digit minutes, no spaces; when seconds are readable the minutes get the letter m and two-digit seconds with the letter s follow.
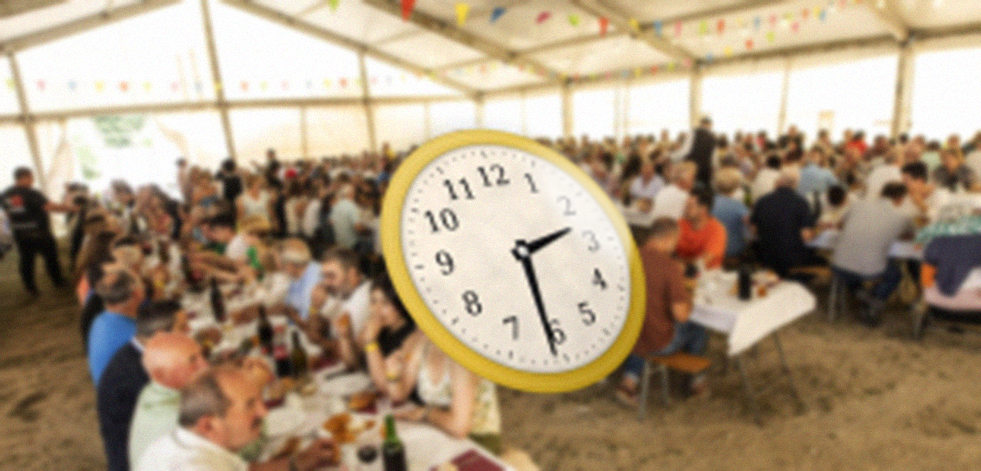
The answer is 2h31
